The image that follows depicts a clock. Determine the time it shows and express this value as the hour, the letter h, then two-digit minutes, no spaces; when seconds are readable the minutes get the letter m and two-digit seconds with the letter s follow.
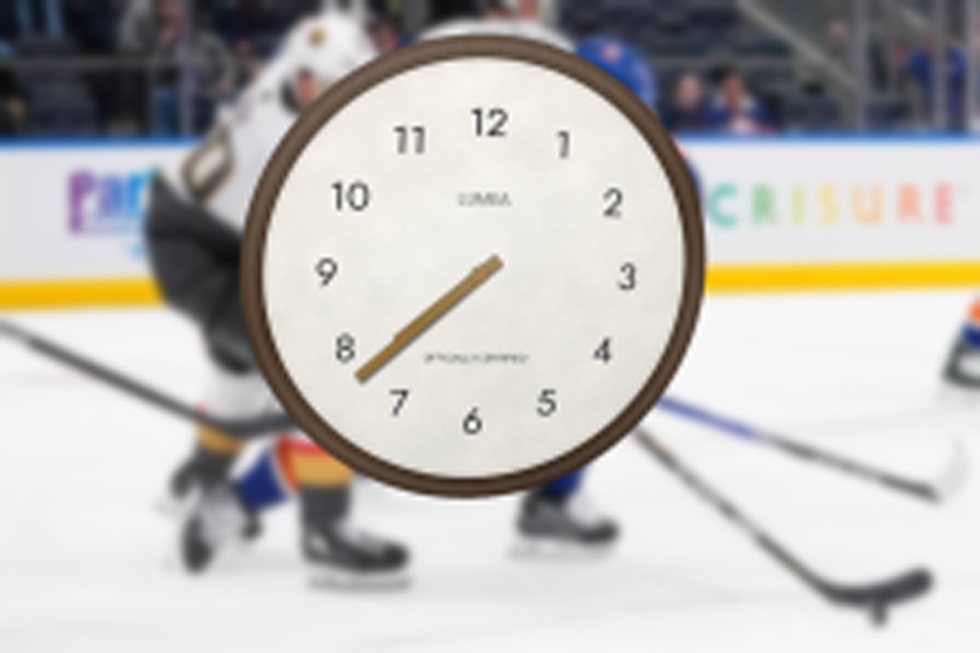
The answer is 7h38
